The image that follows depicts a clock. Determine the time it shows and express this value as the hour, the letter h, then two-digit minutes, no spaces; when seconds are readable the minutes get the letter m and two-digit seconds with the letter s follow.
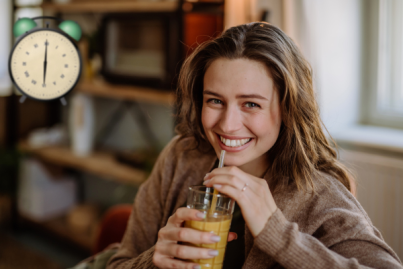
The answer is 6h00
